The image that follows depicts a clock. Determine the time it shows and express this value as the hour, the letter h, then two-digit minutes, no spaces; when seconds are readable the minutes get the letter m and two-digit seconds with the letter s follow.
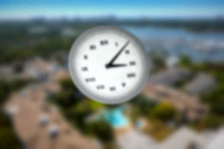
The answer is 3h08
